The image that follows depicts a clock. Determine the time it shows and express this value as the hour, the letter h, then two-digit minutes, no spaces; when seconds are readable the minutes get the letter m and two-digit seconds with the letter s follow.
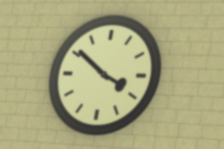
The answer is 3h51
